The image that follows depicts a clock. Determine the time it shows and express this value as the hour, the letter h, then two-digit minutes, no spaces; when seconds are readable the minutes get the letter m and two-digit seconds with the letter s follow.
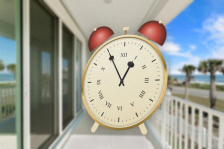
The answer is 12h55
